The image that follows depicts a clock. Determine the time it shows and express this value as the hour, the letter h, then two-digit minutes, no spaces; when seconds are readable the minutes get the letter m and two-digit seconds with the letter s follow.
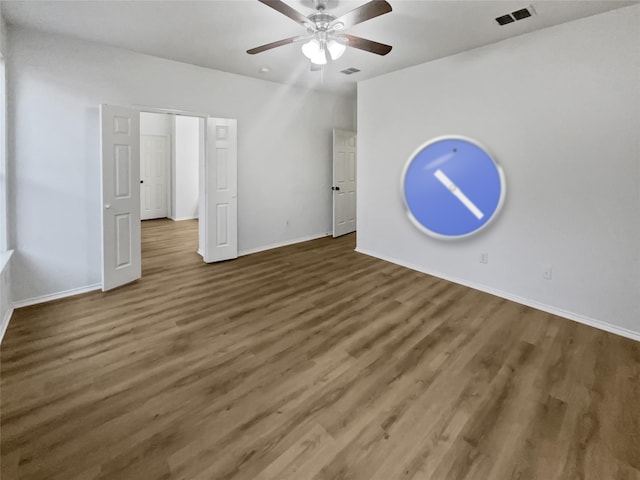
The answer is 10h22
